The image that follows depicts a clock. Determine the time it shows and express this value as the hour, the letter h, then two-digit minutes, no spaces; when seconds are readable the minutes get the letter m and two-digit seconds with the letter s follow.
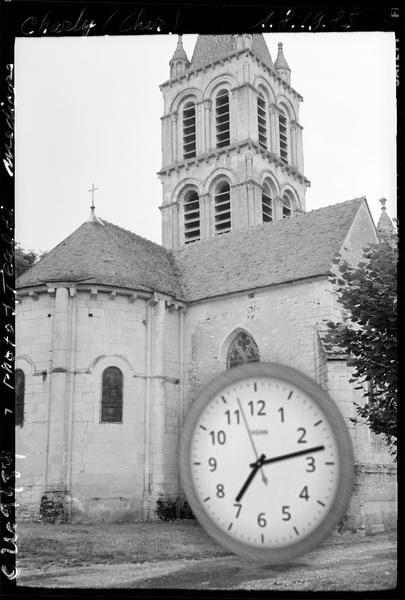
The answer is 7h12m57s
